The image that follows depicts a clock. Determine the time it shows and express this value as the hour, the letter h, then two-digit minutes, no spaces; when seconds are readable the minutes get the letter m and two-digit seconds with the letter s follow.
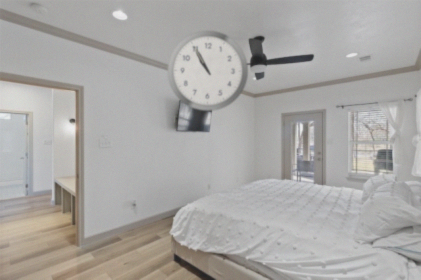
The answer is 10h55
